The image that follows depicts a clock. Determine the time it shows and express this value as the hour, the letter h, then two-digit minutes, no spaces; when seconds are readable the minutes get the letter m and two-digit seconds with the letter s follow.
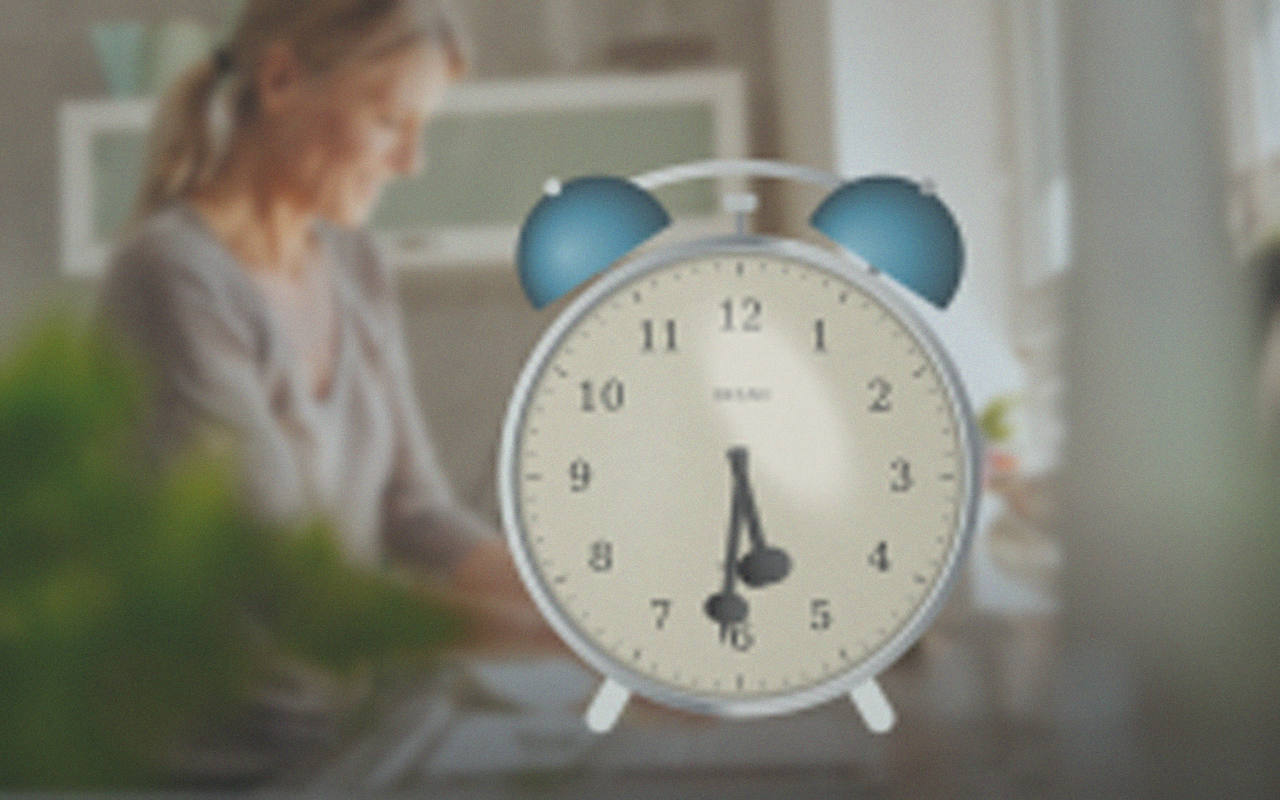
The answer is 5h31
